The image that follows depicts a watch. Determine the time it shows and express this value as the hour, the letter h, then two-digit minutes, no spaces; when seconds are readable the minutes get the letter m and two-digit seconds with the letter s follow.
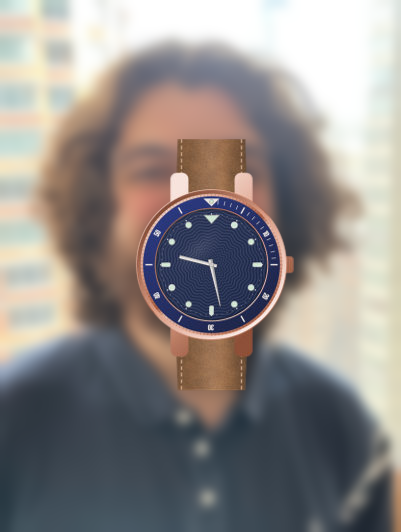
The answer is 9h28
